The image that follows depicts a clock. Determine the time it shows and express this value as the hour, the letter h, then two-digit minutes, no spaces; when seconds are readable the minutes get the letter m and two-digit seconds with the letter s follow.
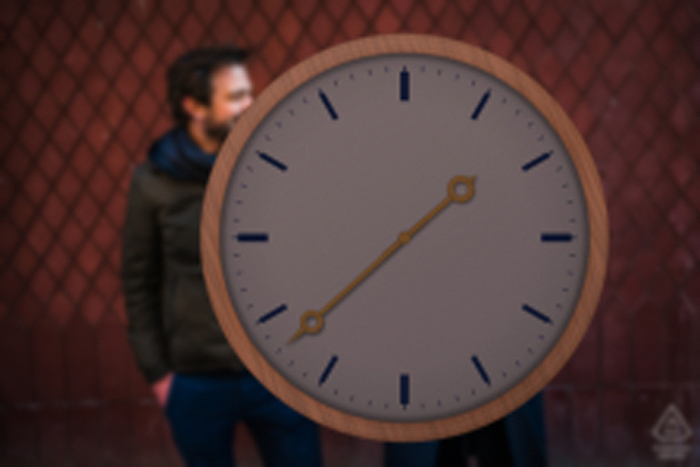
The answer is 1h38
